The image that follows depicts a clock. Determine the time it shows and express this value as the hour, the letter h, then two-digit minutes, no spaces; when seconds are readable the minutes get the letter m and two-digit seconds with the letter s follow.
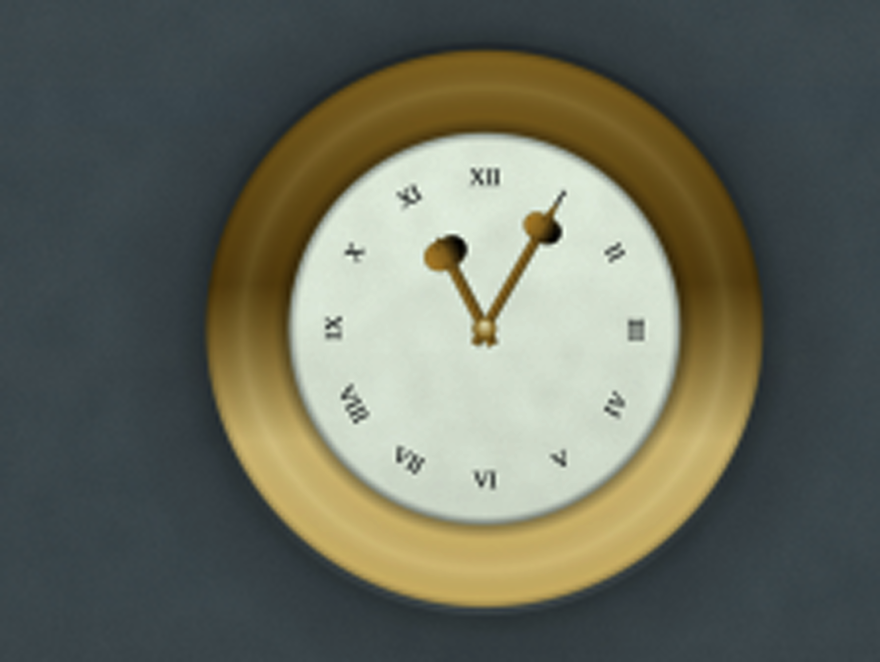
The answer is 11h05
